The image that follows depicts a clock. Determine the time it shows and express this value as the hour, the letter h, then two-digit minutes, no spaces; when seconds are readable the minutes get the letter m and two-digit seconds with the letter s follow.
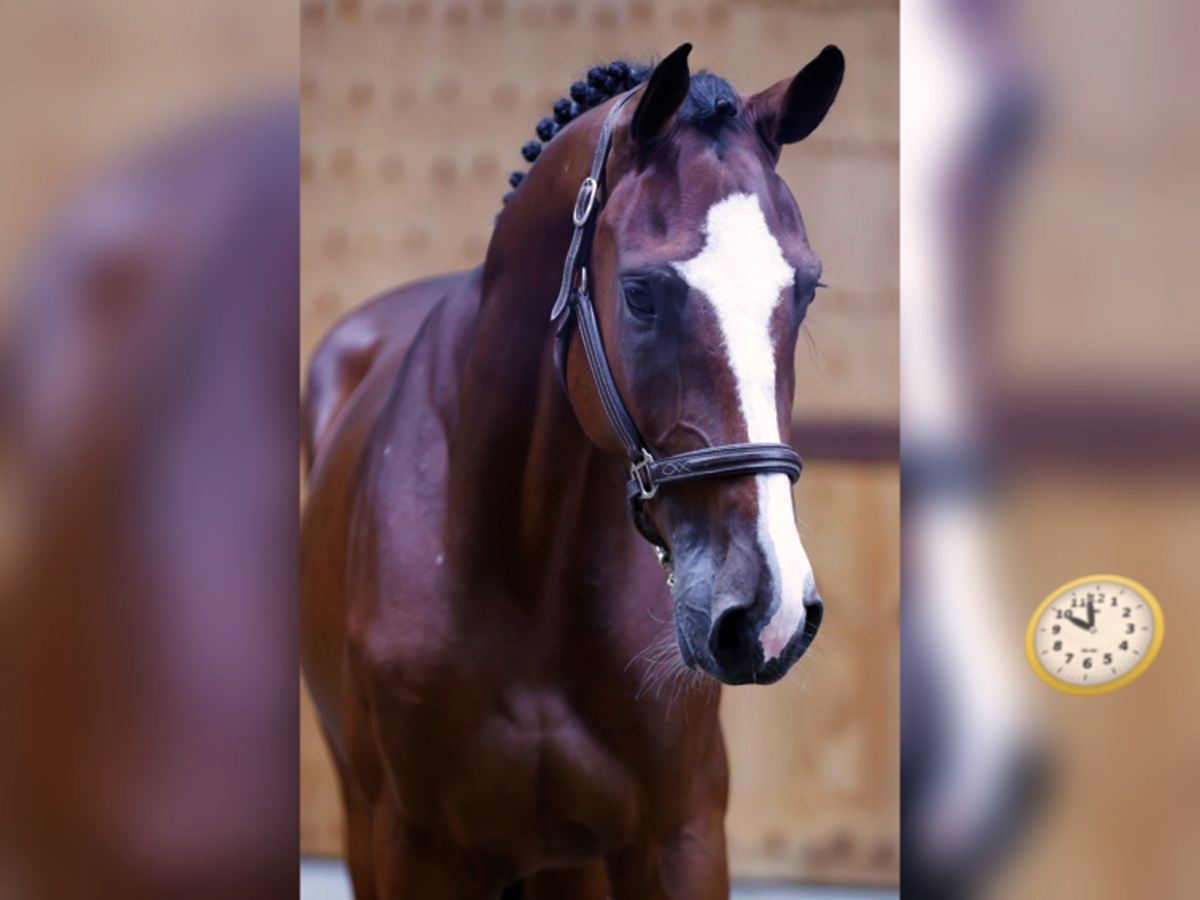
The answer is 9h58
